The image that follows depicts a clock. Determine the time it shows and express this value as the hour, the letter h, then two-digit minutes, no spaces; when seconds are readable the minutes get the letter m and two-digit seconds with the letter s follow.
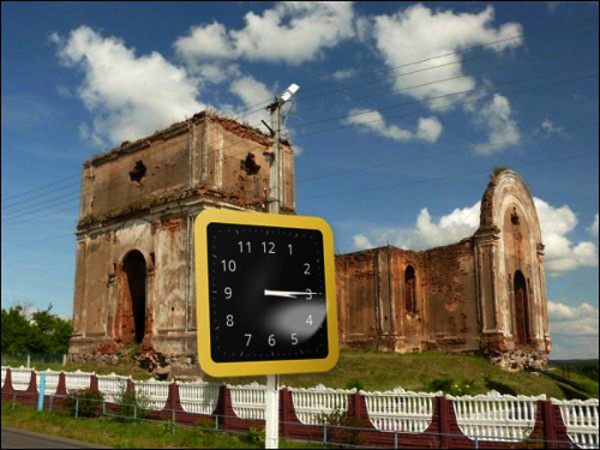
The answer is 3h15
